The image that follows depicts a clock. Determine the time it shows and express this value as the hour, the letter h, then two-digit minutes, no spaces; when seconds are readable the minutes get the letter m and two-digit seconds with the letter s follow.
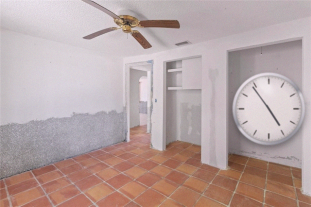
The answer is 4h54
